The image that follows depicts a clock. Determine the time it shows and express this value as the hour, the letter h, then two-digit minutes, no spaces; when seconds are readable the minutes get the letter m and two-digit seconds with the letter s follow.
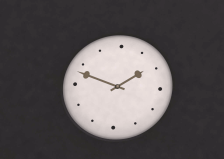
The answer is 1h48
